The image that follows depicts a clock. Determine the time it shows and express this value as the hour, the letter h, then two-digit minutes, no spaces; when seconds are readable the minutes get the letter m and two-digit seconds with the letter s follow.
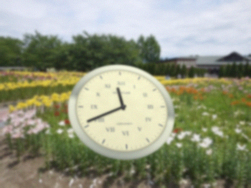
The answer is 11h41
